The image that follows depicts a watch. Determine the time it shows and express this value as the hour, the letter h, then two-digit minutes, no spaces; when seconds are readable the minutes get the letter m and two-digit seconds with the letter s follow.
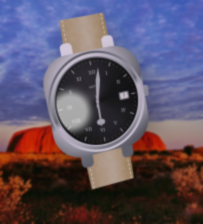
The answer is 6h02
